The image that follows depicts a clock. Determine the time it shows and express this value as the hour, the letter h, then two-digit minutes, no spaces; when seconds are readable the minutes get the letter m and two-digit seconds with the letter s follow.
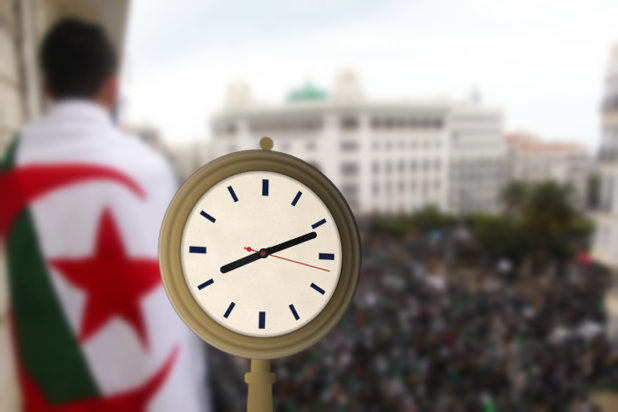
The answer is 8h11m17s
